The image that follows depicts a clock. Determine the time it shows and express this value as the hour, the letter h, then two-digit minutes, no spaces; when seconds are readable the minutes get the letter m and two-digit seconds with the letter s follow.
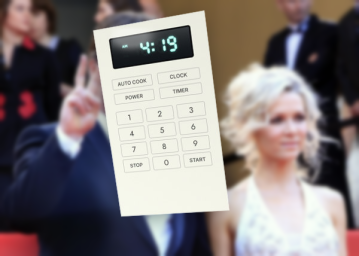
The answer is 4h19
